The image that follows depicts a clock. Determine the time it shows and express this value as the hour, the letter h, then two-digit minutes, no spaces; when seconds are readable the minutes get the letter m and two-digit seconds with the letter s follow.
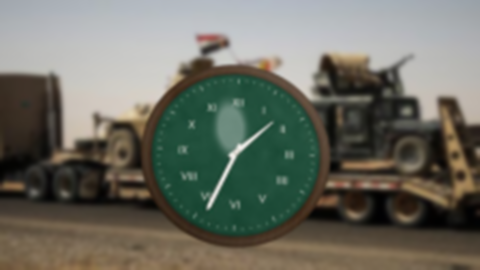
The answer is 1h34
